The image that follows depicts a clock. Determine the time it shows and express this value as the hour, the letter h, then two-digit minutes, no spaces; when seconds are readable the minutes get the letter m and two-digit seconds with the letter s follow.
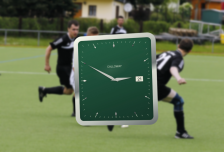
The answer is 2h50
